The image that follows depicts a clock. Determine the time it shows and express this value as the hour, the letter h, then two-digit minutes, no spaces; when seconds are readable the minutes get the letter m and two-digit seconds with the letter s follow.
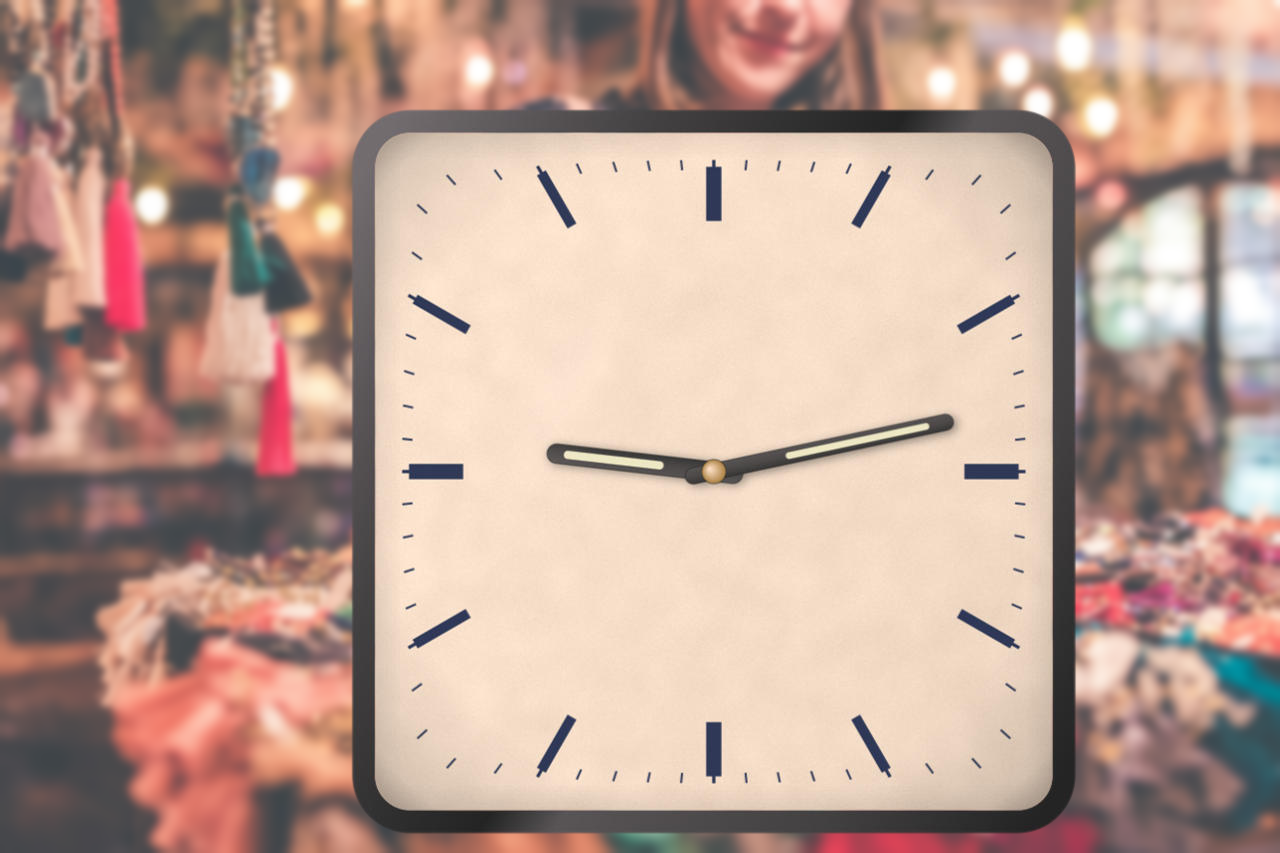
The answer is 9h13
